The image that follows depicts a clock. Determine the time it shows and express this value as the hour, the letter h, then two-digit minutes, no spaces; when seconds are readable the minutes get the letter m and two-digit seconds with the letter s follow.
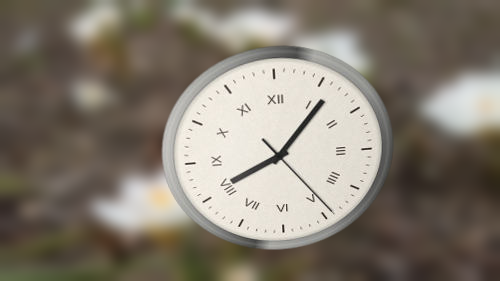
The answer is 8h06m24s
